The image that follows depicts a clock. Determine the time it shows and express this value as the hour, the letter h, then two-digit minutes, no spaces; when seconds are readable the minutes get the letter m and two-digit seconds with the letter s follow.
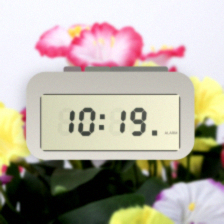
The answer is 10h19
